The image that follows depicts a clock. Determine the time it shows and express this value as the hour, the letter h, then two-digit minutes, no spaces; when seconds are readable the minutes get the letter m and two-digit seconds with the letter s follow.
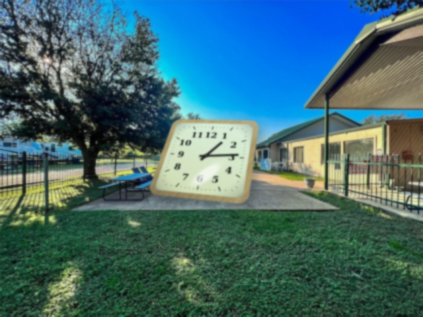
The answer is 1h14
